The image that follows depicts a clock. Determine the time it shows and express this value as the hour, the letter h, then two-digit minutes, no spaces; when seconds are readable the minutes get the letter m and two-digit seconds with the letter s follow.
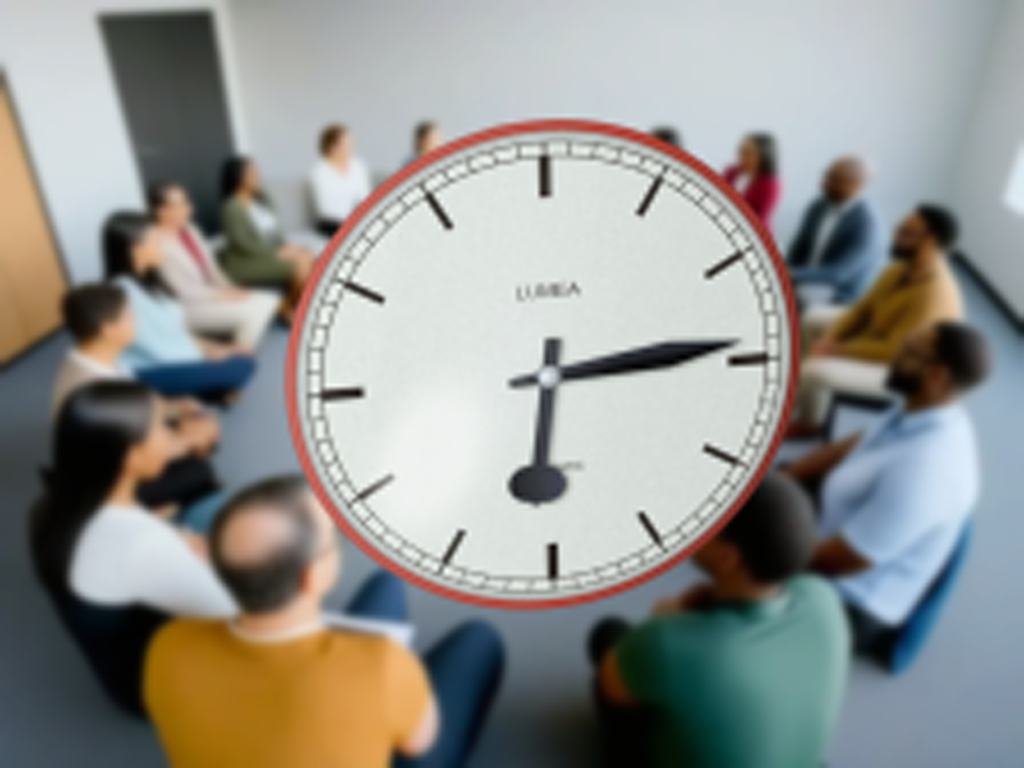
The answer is 6h14
